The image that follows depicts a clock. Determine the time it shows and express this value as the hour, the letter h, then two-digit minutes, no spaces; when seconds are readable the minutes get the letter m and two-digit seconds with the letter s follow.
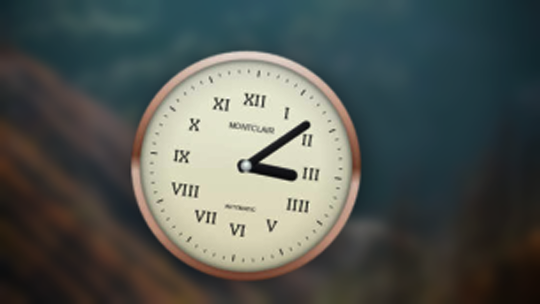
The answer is 3h08
